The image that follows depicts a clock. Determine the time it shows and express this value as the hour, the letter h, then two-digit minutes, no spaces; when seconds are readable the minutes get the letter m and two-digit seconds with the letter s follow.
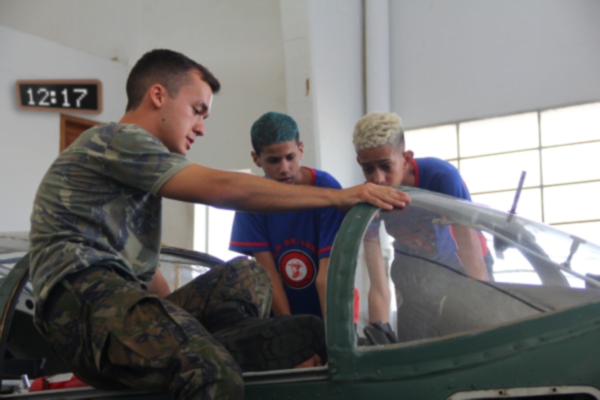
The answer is 12h17
